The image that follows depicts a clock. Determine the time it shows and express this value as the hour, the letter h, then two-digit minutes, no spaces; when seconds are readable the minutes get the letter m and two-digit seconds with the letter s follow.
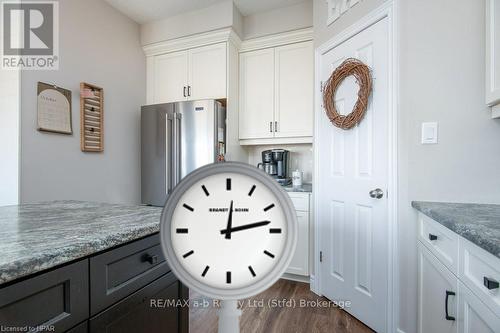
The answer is 12h13
